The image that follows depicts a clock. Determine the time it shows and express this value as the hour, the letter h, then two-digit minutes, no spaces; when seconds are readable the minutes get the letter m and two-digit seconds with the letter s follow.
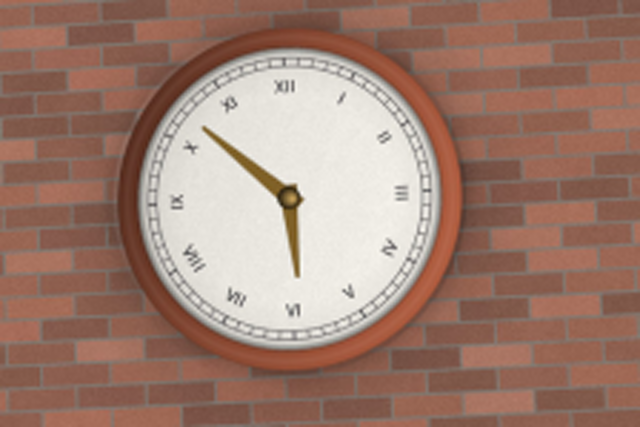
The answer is 5h52
